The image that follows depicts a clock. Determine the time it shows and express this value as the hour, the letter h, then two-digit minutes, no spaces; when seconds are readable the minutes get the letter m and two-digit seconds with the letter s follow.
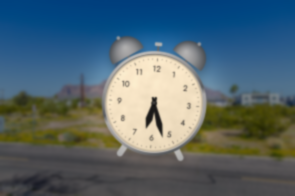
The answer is 6h27
